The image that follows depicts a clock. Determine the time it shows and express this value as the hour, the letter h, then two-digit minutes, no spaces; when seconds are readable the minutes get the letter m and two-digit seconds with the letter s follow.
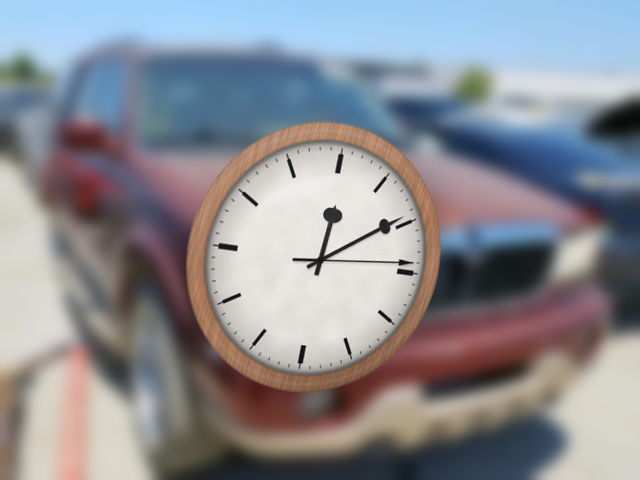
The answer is 12h09m14s
